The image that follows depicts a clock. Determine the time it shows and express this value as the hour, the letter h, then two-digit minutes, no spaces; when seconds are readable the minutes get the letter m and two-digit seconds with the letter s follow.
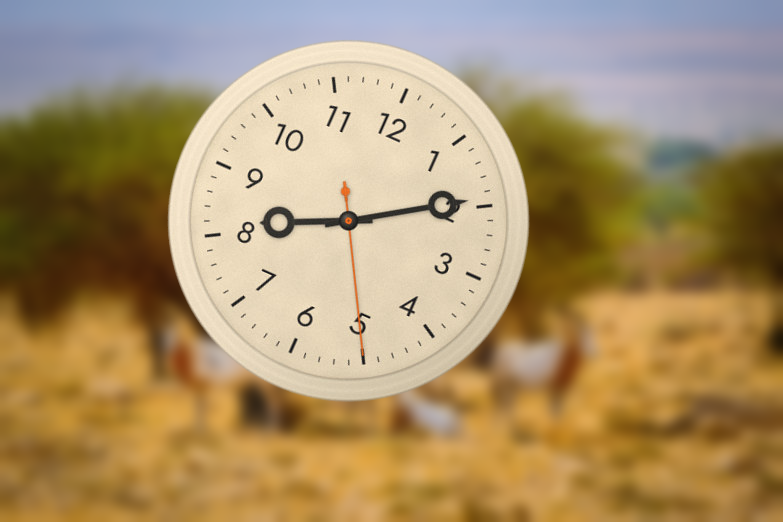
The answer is 8h09m25s
